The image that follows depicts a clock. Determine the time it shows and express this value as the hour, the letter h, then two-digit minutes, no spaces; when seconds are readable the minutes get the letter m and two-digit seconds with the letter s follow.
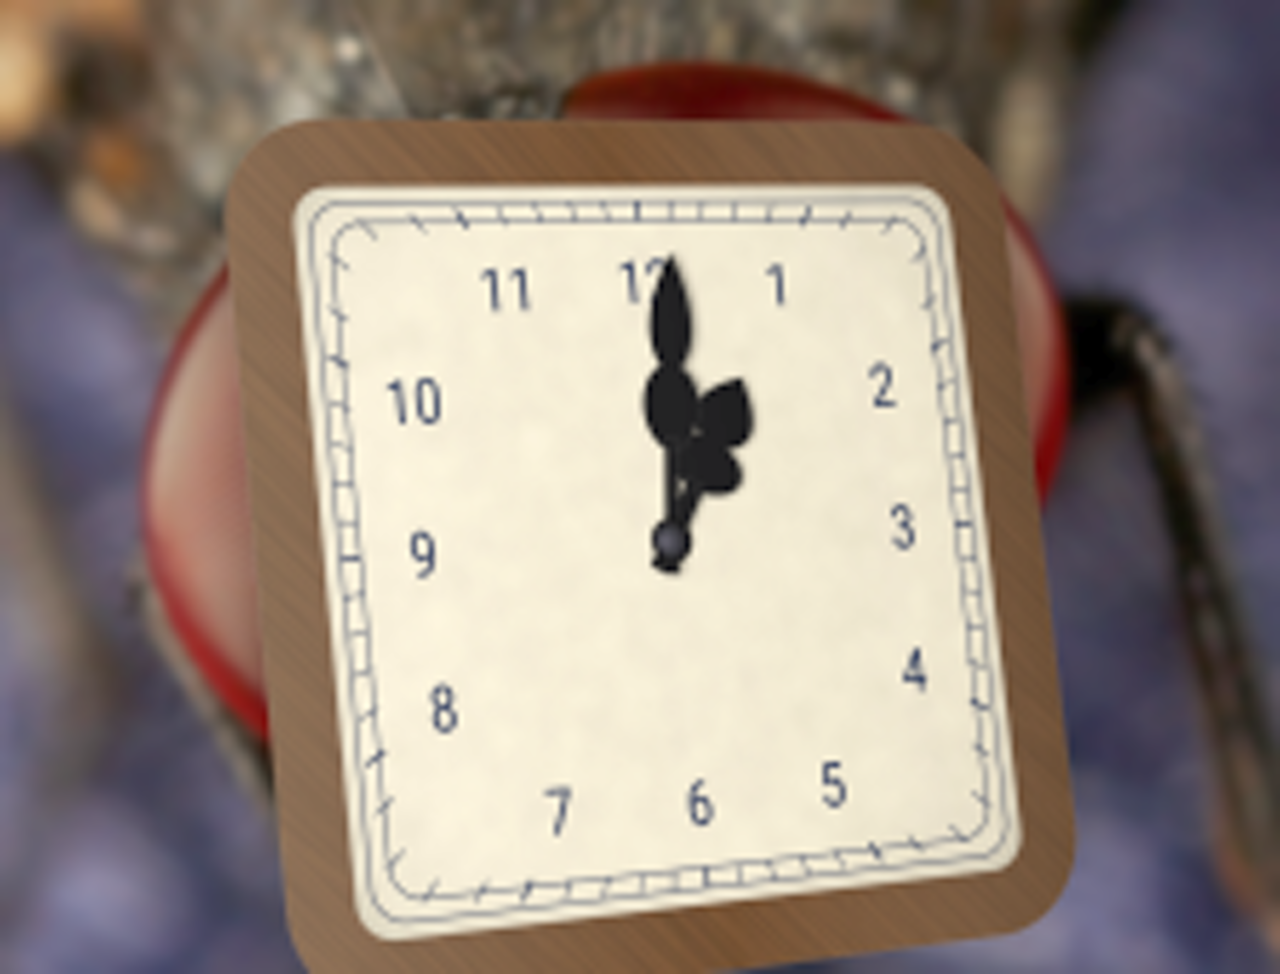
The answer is 1h01
